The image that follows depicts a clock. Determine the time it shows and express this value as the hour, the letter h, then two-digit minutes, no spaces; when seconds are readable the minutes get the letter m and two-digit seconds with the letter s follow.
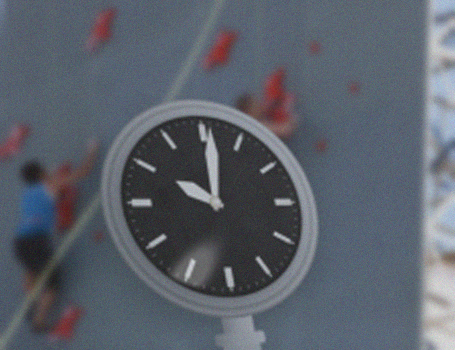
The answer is 10h01
